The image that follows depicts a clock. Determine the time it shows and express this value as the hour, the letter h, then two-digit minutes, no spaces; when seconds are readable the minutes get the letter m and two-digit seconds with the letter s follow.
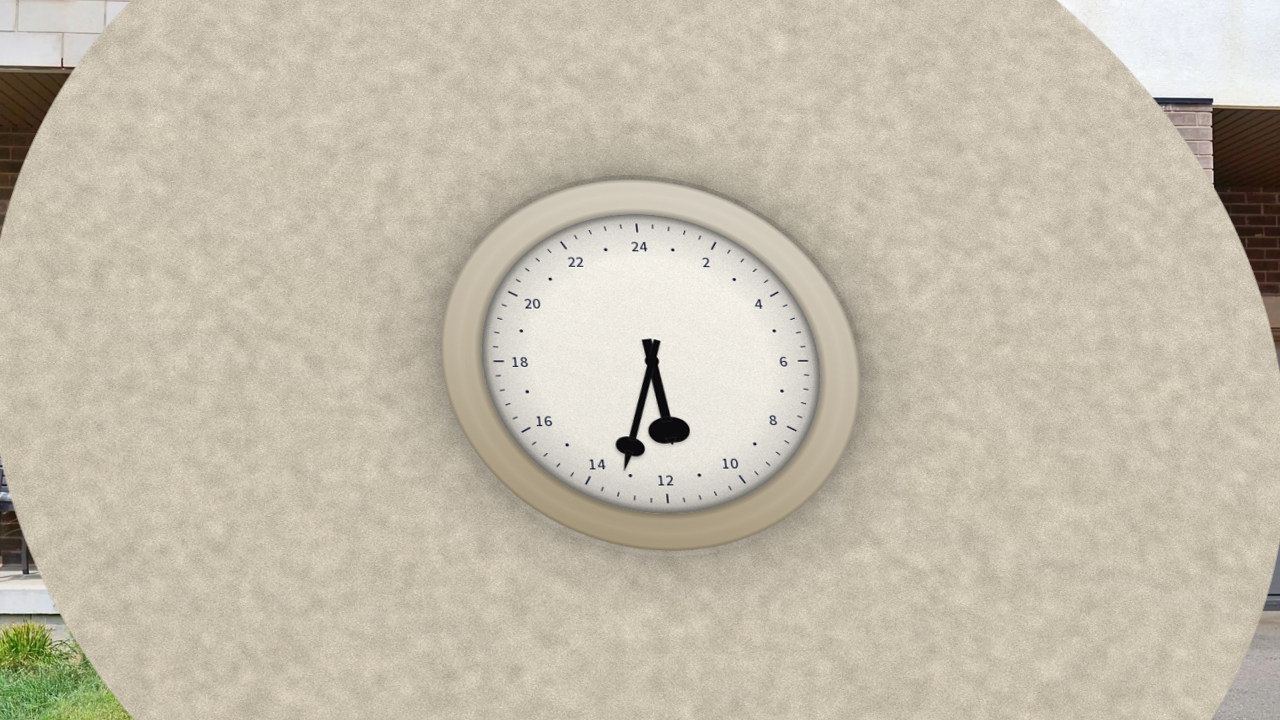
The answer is 11h33
